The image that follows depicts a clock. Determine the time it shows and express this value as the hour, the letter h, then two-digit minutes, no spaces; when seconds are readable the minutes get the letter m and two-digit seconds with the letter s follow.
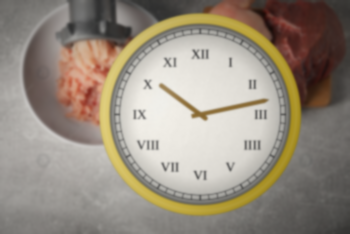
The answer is 10h13
